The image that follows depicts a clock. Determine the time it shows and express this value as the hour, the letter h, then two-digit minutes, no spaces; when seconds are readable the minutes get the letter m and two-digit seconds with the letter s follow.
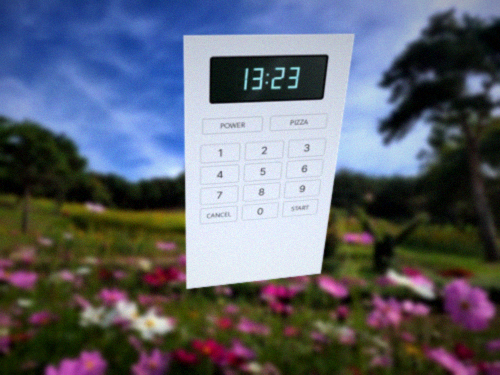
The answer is 13h23
